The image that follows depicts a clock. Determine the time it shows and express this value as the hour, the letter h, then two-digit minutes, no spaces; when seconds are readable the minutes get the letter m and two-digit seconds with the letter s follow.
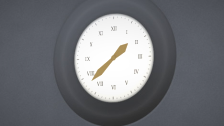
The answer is 1h38
